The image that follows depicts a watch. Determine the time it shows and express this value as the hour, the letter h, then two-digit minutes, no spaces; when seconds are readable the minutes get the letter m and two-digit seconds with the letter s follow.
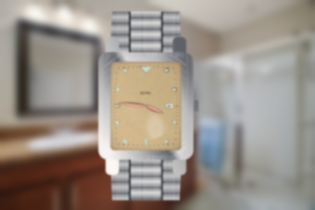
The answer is 3h46
